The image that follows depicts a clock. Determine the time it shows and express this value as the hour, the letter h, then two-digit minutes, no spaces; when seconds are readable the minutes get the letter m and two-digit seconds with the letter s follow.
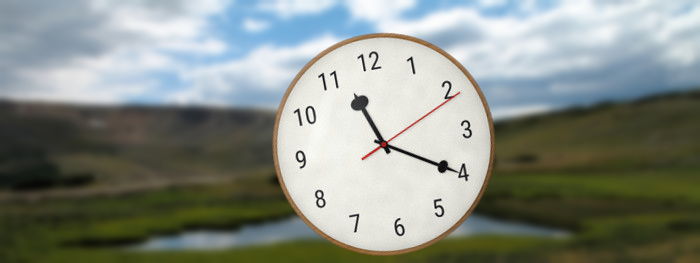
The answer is 11h20m11s
